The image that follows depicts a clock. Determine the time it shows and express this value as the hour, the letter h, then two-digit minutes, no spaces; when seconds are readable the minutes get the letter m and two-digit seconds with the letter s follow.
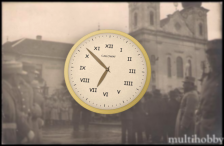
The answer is 6h52
